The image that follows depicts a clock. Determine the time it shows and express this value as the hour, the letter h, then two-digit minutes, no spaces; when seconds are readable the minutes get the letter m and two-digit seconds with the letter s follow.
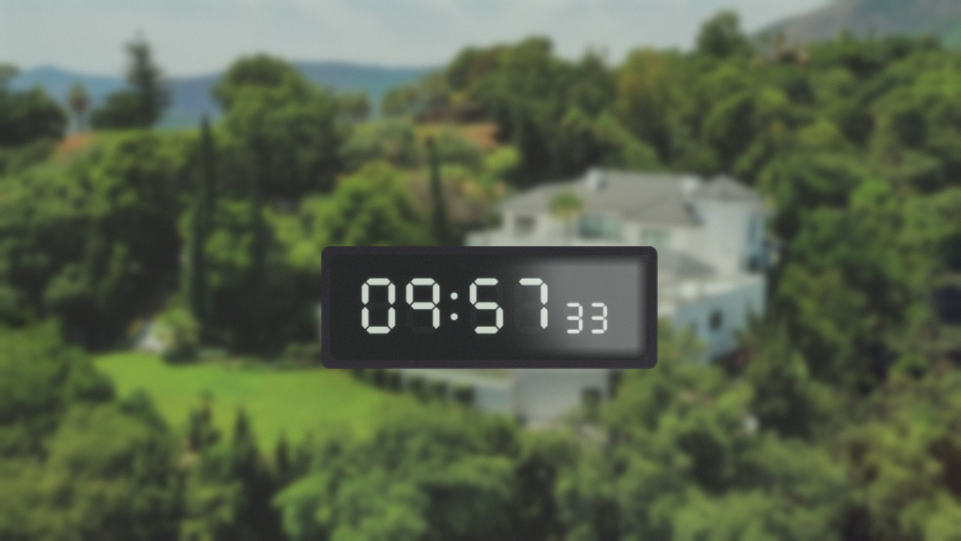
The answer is 9h57m33s
